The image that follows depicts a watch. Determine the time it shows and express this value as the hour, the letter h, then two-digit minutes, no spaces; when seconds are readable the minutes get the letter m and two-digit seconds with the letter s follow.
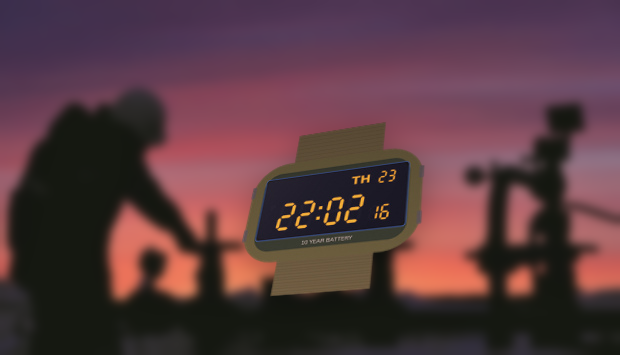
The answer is 22h02m16s
